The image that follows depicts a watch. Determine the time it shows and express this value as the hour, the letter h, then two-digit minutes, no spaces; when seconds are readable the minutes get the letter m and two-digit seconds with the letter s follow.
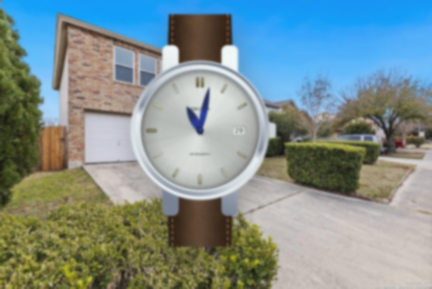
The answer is 11h02
